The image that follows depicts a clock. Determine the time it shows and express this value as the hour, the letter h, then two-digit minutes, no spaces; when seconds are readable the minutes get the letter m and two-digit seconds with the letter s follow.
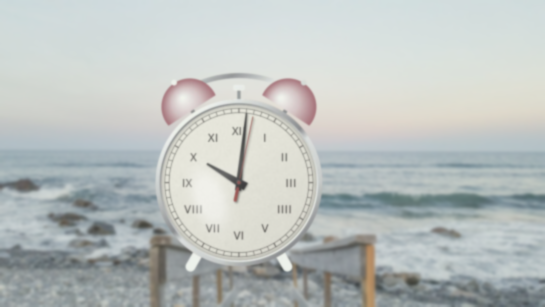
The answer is 10h01m02s
